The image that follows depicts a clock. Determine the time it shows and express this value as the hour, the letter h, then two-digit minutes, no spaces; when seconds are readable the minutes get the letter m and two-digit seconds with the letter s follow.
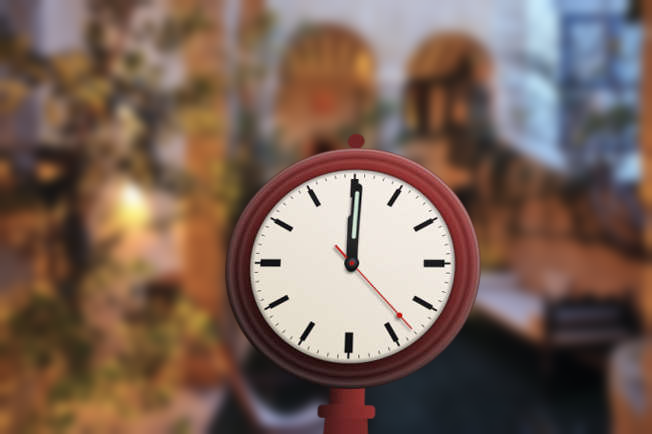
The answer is 12h00m23s
